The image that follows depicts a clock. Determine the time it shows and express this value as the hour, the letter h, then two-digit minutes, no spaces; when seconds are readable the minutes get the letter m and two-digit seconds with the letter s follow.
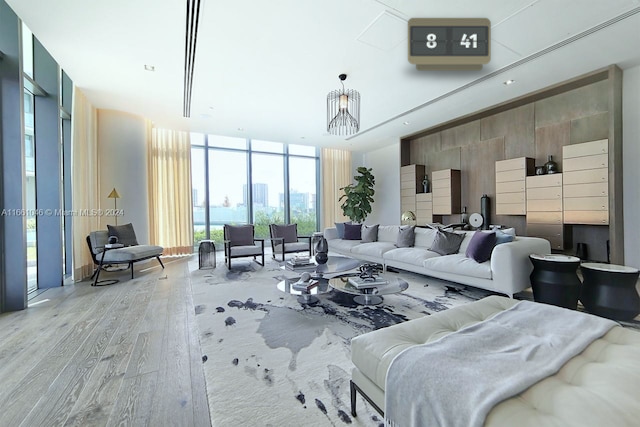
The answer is 8h41
